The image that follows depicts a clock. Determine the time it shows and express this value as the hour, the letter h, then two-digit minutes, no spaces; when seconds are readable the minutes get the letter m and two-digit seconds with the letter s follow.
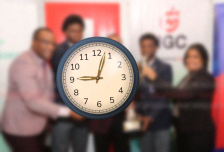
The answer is 9h03
